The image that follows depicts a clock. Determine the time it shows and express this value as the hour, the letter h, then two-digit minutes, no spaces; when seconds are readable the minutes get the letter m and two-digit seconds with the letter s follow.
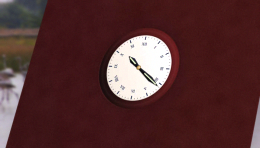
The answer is 10h21
